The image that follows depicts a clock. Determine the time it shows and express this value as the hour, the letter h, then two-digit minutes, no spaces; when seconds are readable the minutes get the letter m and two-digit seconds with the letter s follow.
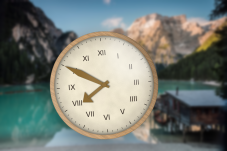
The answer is 7h50
